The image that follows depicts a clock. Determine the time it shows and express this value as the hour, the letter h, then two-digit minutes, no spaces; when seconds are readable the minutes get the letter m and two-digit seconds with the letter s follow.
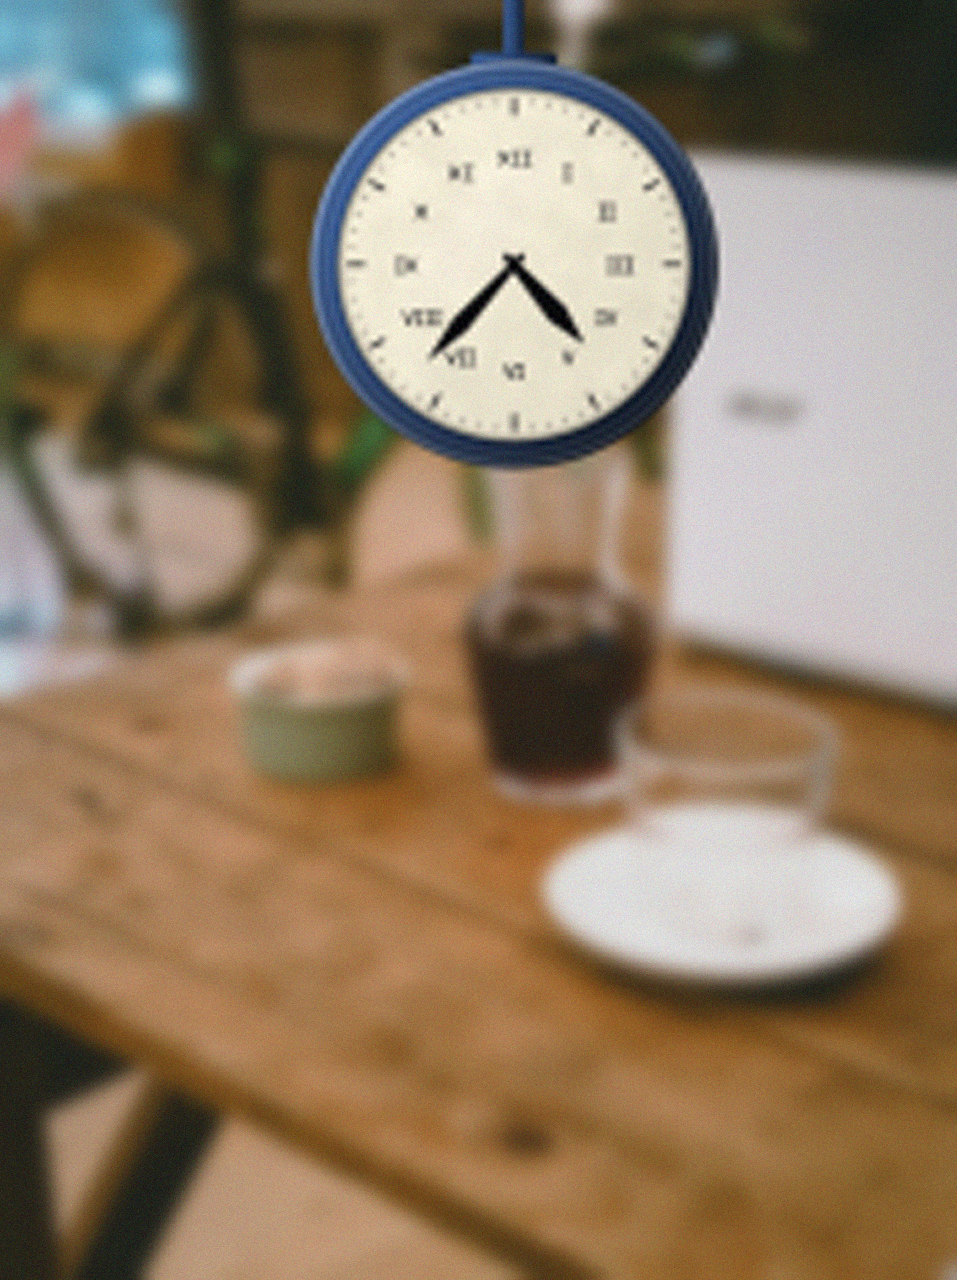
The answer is 4h37
